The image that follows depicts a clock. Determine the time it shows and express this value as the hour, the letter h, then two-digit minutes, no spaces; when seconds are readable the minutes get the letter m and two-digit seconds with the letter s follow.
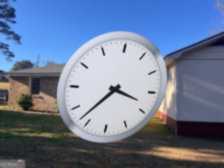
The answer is 3h37
